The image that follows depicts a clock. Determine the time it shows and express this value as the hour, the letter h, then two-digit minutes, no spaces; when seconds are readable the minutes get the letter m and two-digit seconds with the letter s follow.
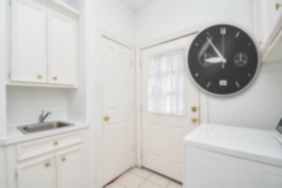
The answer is 8h54
